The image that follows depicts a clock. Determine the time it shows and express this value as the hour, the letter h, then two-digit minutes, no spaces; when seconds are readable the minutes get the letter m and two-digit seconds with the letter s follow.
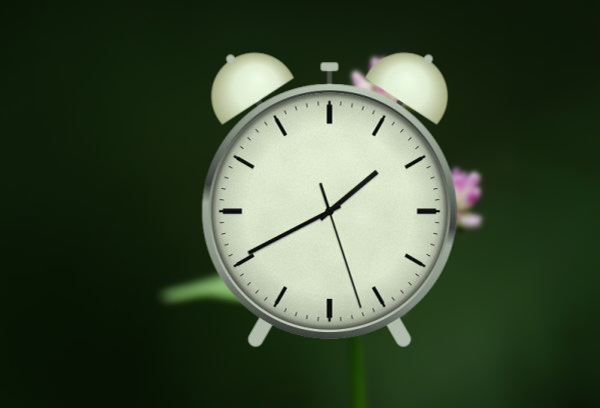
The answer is 1h40m27s
